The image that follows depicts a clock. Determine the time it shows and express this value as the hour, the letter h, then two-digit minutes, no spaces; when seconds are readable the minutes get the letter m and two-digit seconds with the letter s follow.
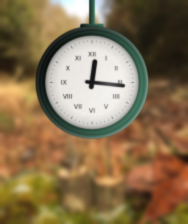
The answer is 12h16
